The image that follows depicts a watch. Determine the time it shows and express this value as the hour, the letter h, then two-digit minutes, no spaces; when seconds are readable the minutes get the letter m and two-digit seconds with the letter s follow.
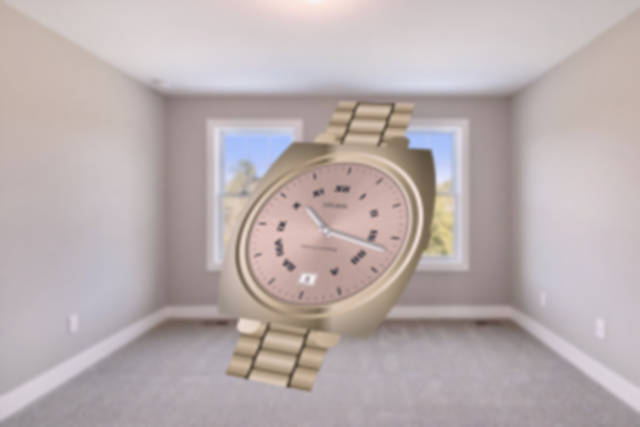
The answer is 10h17
